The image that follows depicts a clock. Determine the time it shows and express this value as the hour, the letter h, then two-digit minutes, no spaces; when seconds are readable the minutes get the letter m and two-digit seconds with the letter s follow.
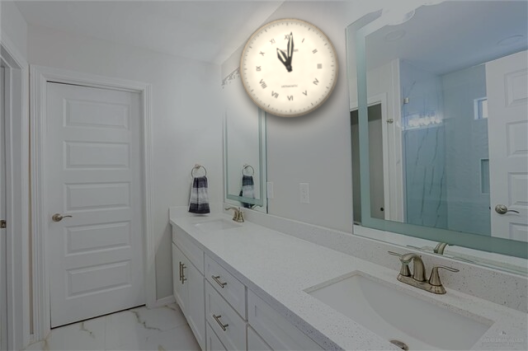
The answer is 11h01
